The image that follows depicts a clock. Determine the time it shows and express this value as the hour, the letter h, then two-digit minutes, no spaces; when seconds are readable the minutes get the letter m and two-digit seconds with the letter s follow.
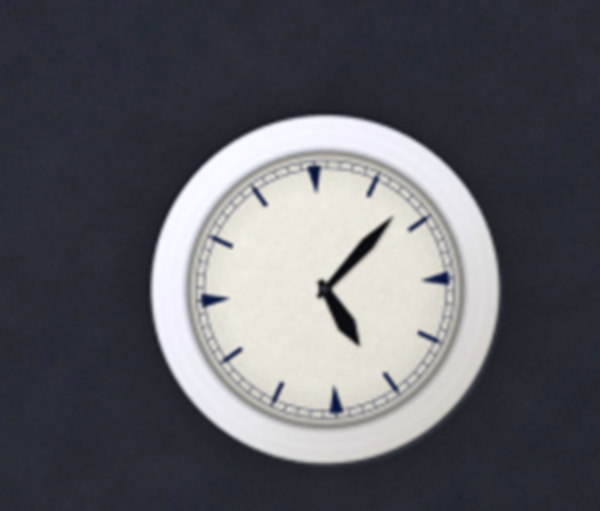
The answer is 5h08
